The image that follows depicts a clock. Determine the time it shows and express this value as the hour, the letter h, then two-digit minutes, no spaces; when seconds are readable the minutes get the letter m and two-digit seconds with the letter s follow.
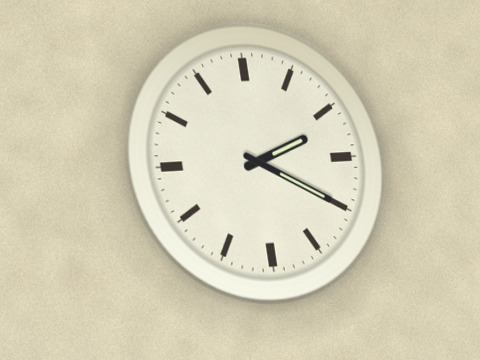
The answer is 2h20
